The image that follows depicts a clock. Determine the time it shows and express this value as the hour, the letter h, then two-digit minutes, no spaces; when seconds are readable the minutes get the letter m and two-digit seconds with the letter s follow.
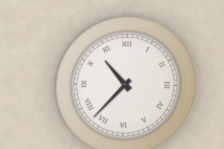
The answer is 10h37
